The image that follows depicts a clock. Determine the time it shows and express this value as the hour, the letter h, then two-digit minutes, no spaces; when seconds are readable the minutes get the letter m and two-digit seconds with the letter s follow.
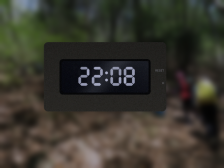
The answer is 22h08
